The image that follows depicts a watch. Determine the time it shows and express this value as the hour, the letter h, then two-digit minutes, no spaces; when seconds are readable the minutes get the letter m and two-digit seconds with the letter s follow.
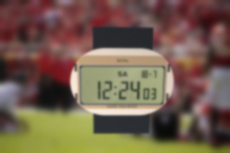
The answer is 12h24m03s
